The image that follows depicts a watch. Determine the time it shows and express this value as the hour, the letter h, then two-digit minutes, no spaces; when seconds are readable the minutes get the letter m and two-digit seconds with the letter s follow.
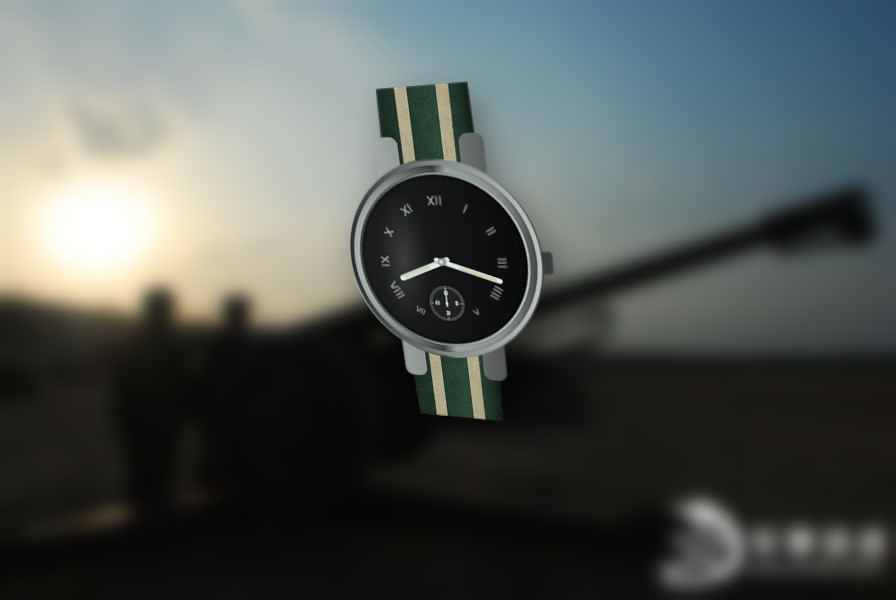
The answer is 8h18
